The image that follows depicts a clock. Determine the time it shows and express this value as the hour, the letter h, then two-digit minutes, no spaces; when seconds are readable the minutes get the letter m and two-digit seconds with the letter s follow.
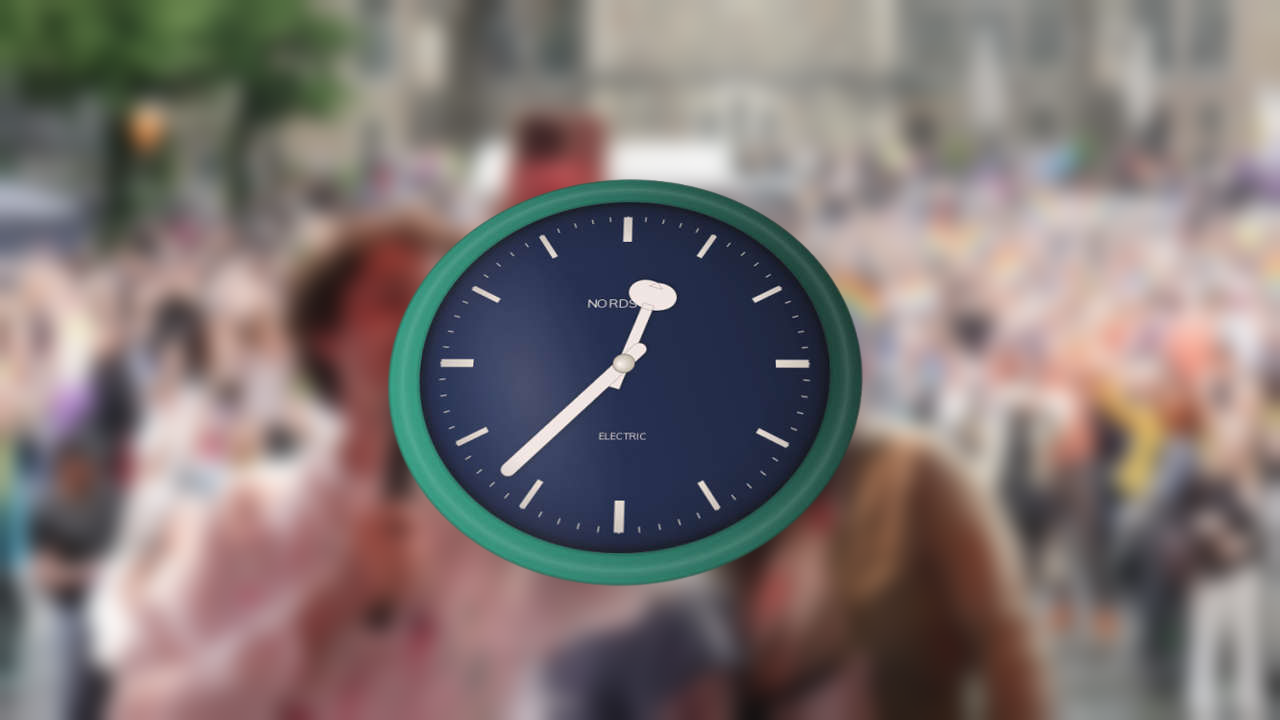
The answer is 12h37
